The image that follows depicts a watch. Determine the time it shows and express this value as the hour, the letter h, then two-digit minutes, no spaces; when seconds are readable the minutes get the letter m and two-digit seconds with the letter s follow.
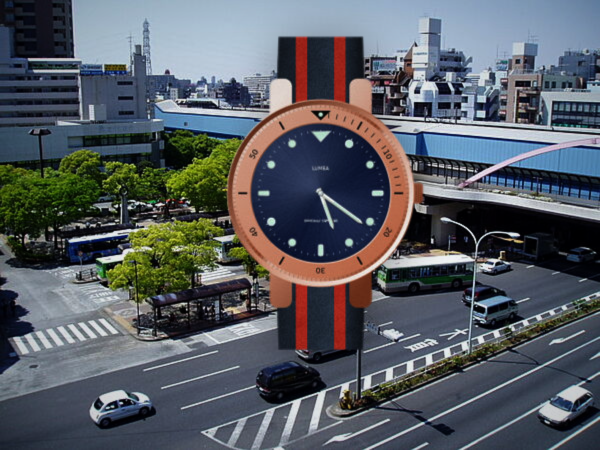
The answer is 5h21
